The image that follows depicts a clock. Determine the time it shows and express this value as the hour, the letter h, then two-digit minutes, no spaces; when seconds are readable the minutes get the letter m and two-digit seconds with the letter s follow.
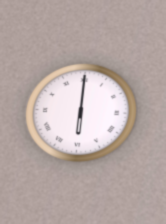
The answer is 6h00
